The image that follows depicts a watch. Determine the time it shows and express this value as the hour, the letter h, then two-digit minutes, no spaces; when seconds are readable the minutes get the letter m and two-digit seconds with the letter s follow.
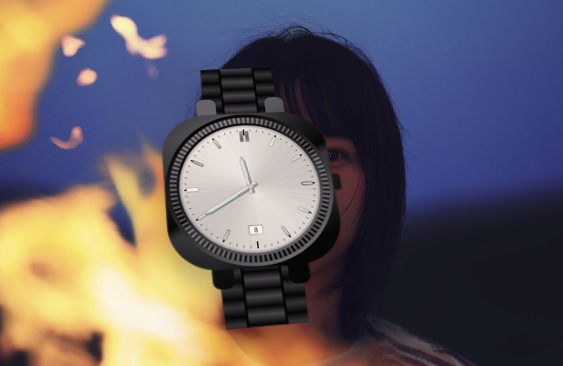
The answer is 11h40
